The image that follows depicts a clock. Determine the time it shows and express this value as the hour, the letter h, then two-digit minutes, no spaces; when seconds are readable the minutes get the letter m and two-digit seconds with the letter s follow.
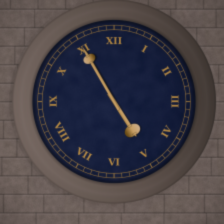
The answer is 4h55
